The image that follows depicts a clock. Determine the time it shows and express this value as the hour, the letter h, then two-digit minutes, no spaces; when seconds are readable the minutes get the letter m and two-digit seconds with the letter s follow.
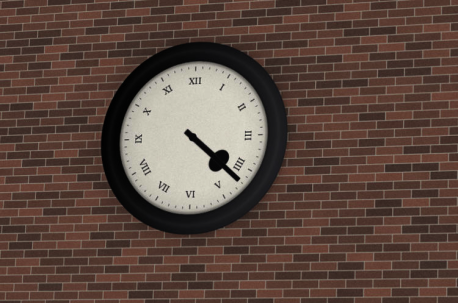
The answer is 4h22
